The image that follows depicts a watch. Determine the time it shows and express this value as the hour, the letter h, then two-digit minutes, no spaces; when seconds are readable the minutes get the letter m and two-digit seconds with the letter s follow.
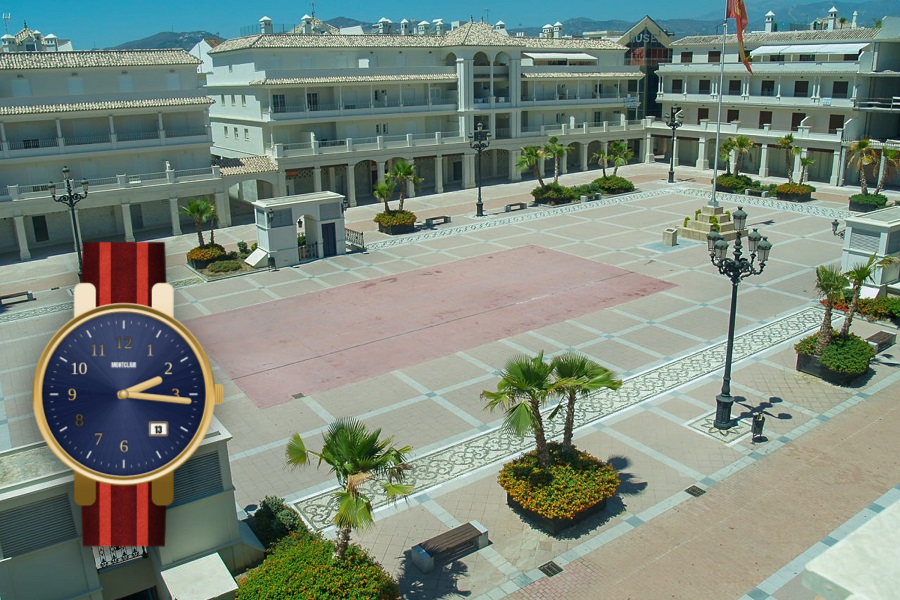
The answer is 2h16
